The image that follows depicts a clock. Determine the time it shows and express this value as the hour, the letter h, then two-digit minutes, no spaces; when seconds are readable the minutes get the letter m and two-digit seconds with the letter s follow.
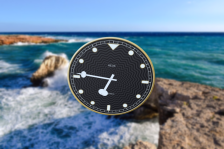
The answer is 6h46
